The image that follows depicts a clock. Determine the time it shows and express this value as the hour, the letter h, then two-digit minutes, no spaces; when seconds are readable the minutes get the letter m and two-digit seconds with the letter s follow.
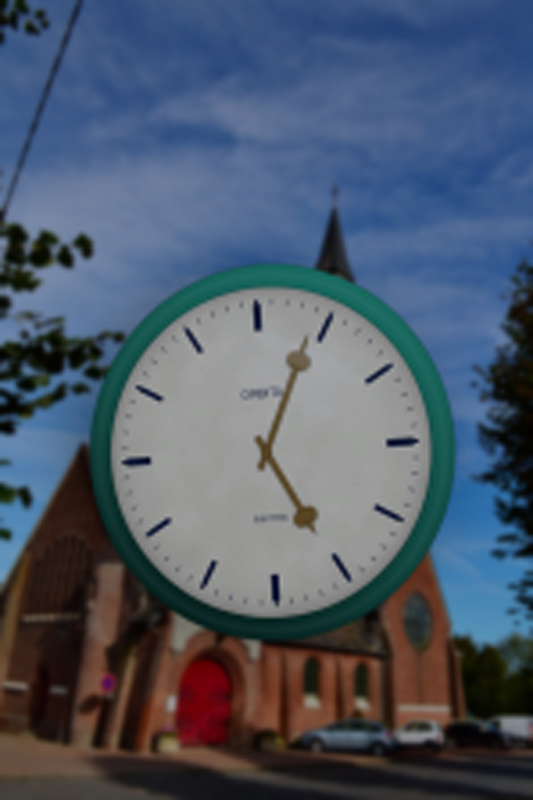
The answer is 5h04
